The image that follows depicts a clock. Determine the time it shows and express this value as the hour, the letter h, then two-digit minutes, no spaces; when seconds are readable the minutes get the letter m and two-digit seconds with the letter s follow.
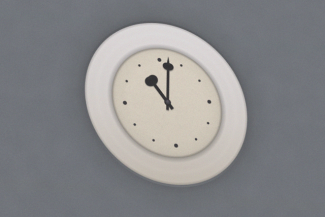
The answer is 11h02
